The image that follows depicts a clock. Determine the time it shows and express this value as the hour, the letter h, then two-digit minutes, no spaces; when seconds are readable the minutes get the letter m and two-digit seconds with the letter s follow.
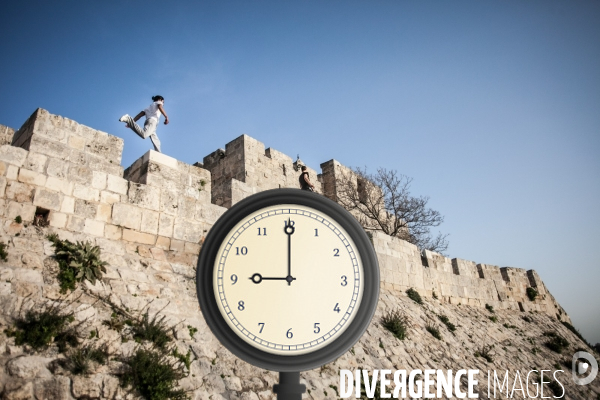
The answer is 9h00
